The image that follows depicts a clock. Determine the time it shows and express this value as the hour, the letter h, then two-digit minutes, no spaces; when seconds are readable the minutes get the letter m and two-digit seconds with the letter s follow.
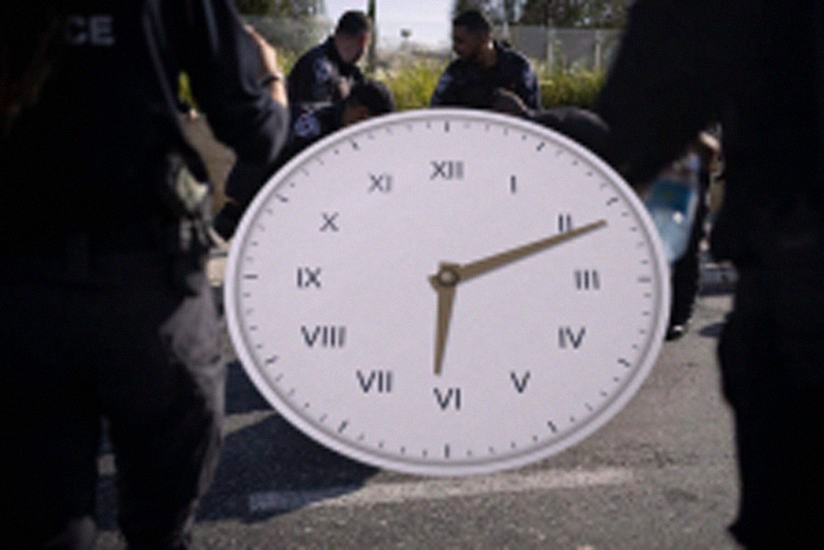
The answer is 6h11
